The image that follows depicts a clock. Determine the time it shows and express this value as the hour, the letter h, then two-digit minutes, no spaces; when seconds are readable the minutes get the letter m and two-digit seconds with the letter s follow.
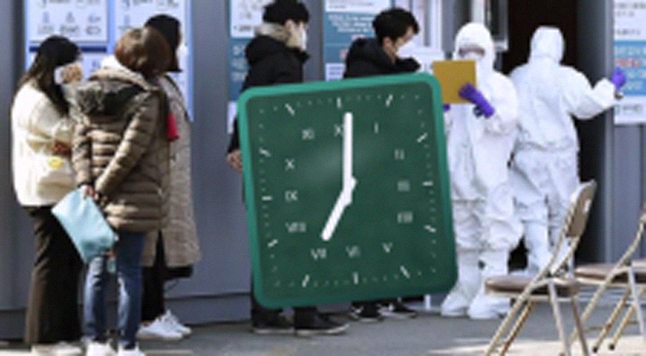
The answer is 7h01
